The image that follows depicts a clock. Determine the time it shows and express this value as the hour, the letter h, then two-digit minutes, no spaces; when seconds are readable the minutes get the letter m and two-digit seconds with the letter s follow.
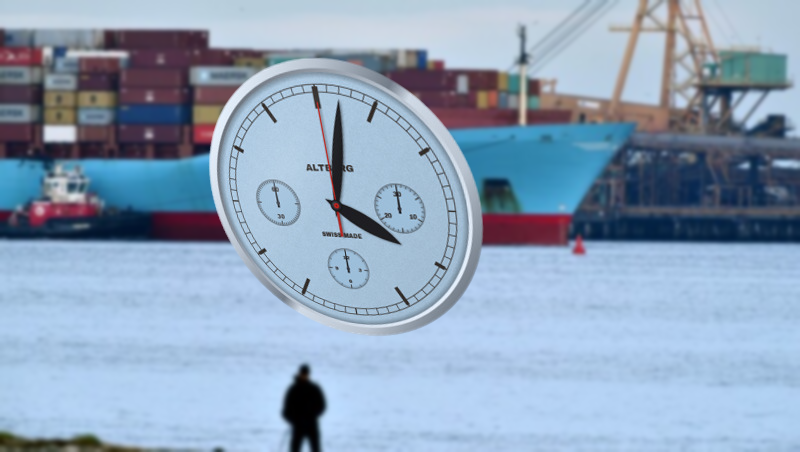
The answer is 4h02
